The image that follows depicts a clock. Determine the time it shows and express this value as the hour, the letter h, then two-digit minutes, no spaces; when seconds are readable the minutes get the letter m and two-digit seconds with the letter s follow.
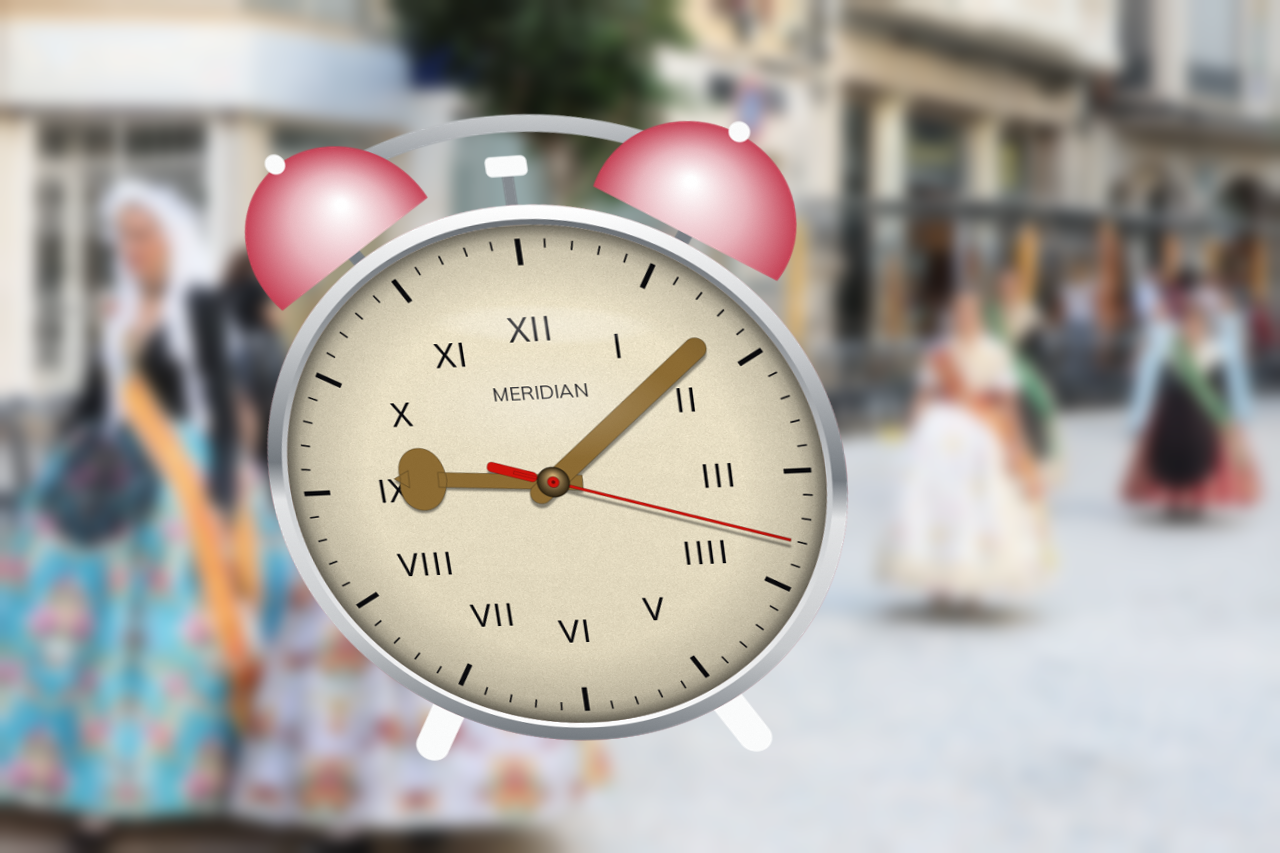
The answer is 9h08m18s
